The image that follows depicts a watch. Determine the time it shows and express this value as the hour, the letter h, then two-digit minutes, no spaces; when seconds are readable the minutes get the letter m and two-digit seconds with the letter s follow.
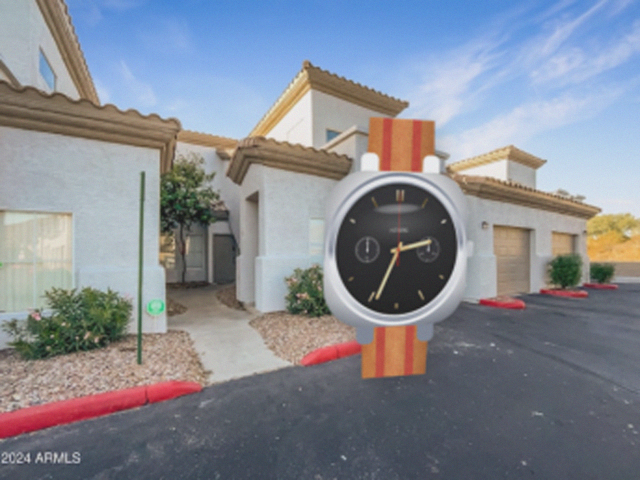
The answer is 2h34
